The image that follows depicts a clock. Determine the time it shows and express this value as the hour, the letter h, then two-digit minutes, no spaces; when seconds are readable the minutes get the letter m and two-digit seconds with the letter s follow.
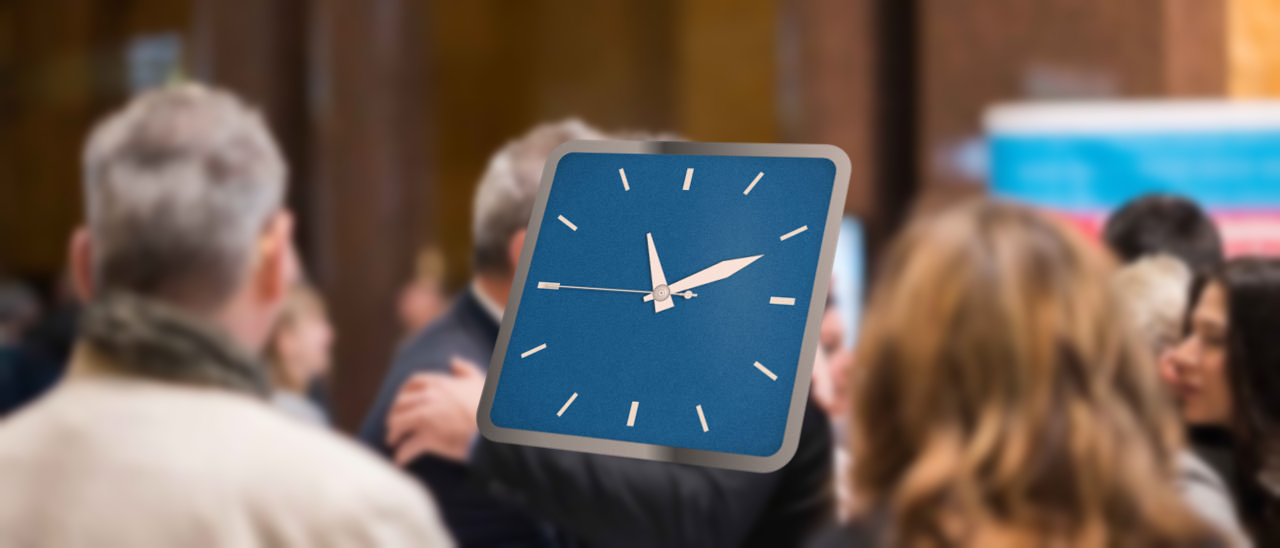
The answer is 11h10m45s
